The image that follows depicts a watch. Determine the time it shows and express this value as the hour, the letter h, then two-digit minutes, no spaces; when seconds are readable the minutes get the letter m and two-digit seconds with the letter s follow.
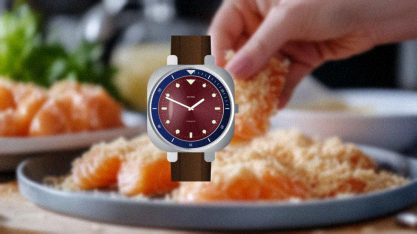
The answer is 1h49
